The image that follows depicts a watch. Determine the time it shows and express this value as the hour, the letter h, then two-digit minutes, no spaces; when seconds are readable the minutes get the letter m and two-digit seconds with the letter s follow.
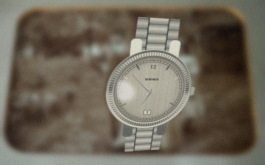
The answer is 6h52
